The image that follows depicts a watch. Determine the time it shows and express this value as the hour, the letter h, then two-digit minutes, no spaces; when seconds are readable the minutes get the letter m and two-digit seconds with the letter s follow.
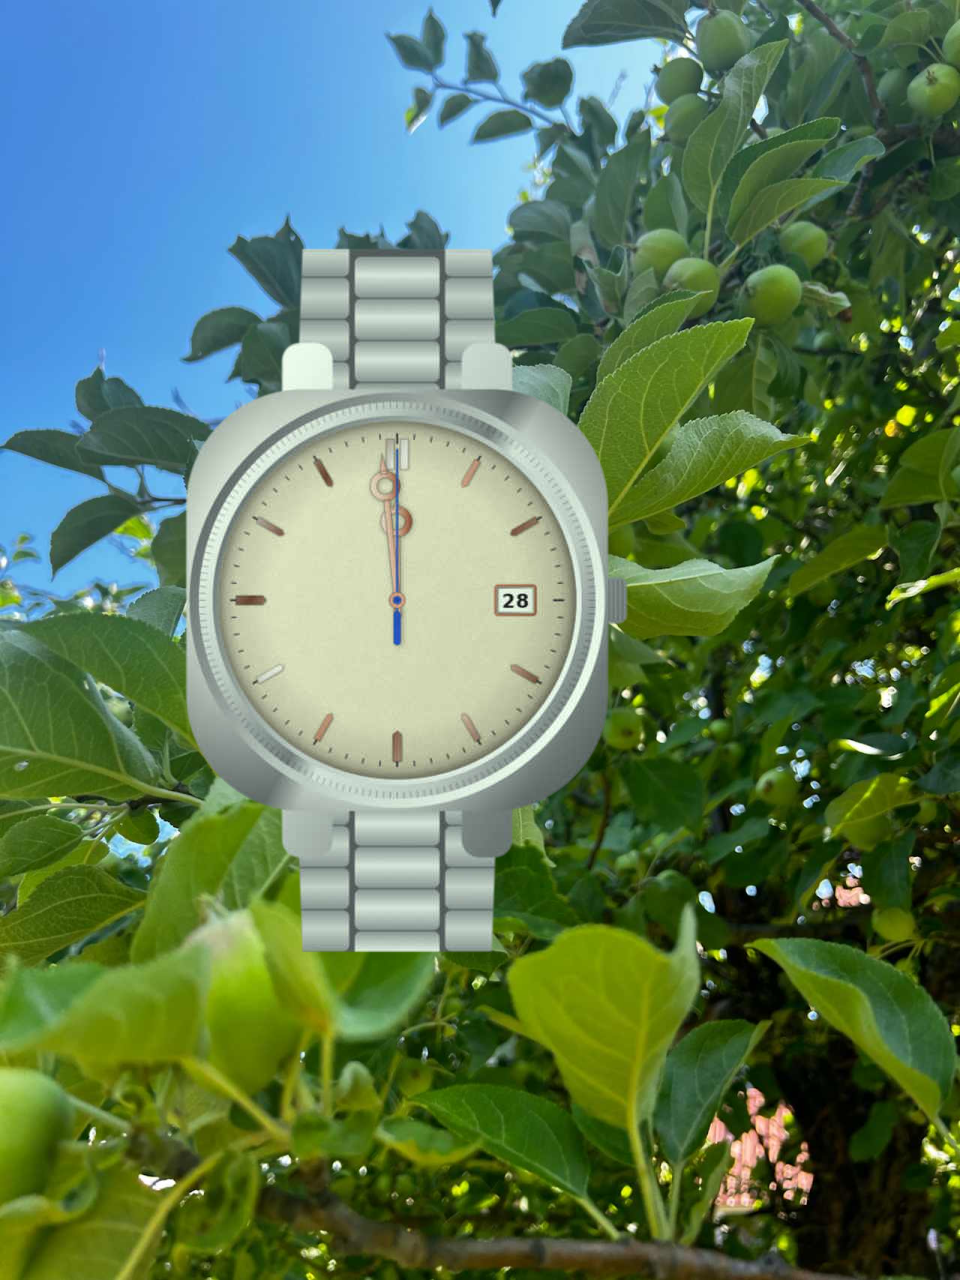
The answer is 11h59m00s
